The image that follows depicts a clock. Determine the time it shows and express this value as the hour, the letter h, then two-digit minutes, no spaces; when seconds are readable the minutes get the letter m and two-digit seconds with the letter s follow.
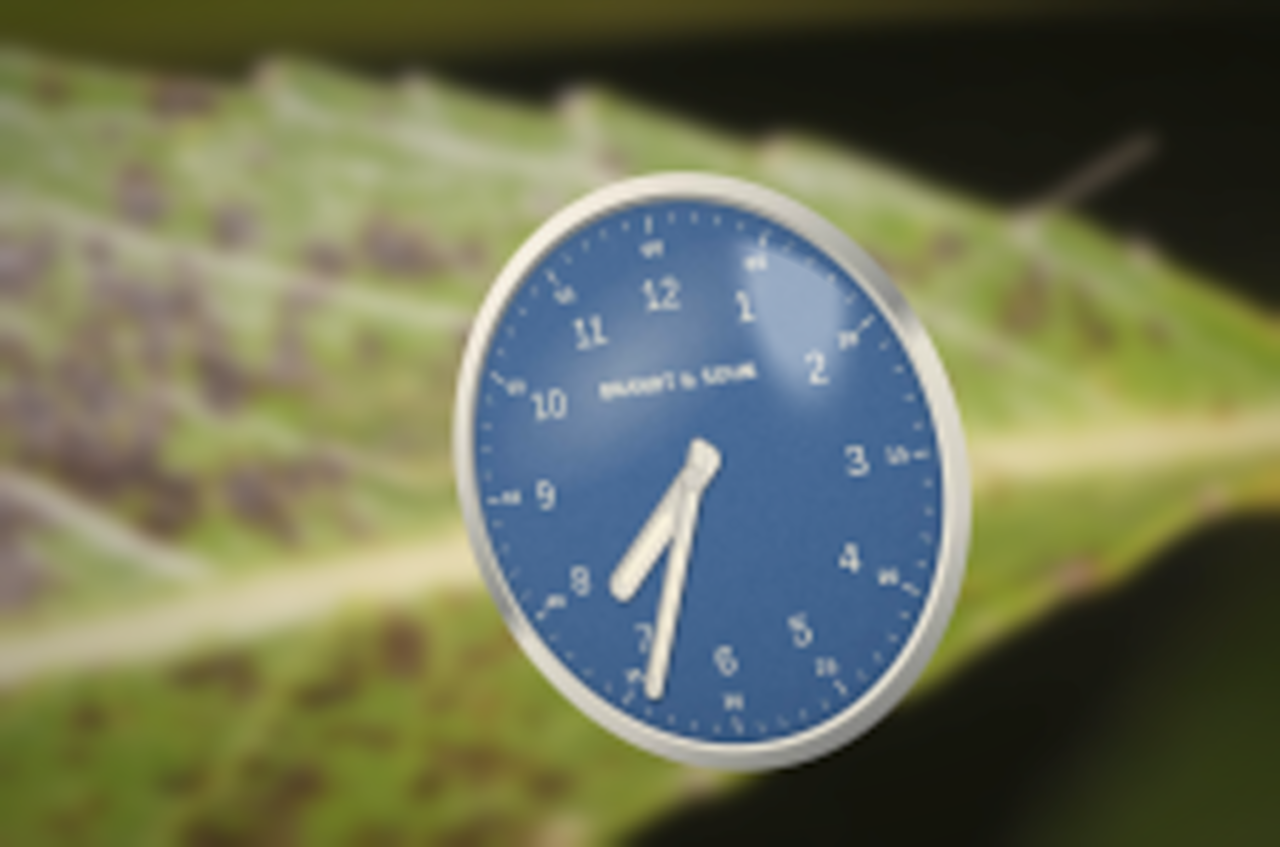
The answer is 7h34
